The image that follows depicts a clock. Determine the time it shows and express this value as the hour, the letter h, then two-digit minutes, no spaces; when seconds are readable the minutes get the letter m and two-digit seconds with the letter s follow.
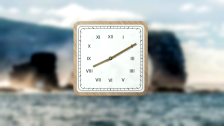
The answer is 8h10
